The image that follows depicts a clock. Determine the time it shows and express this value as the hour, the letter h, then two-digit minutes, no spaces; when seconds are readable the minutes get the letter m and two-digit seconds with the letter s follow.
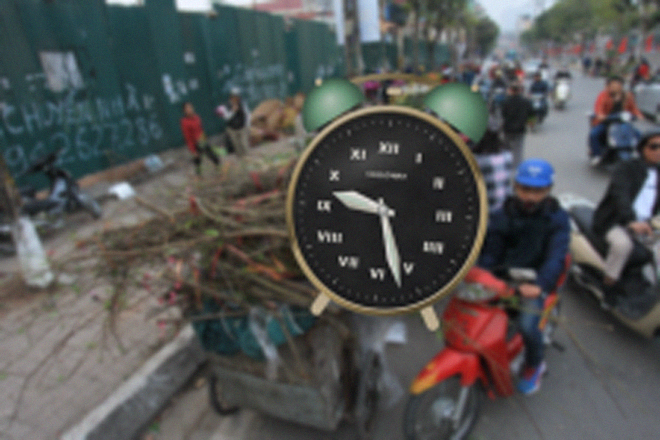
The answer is 9h27
